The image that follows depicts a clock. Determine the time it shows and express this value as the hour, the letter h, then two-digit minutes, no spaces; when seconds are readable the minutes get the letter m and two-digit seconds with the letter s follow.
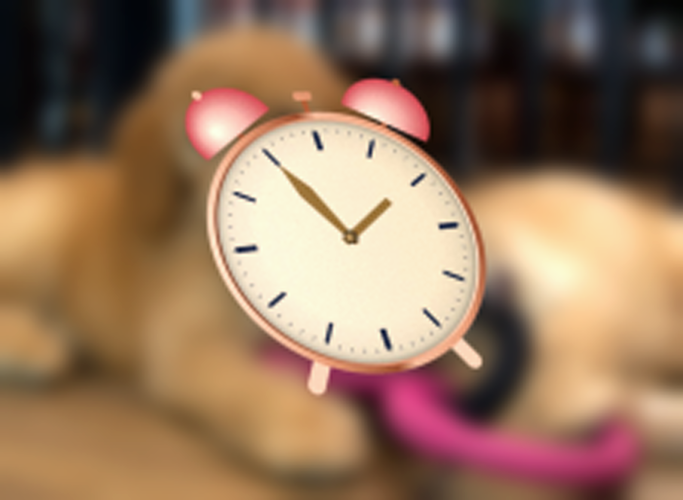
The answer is 1h55
